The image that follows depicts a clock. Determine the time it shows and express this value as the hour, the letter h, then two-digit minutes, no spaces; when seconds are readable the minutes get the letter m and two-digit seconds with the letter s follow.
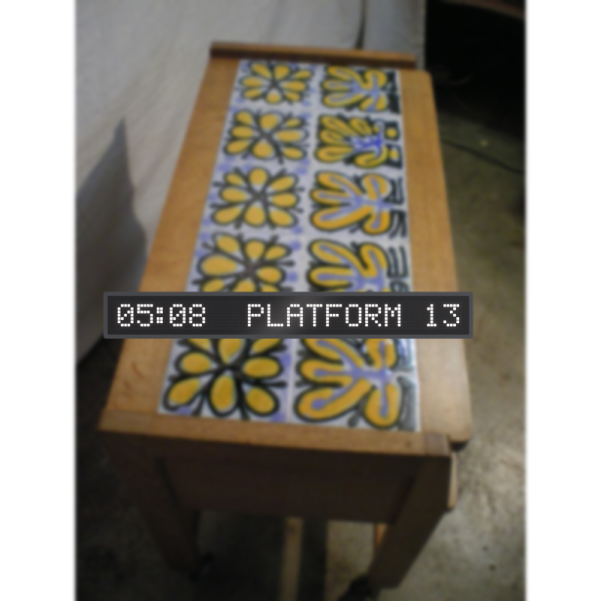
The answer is 5h08
